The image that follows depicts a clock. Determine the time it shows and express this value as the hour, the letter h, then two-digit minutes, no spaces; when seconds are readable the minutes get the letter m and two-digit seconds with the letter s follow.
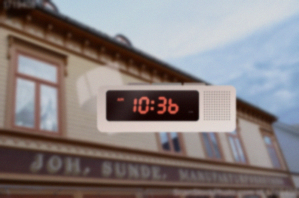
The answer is 10h36
